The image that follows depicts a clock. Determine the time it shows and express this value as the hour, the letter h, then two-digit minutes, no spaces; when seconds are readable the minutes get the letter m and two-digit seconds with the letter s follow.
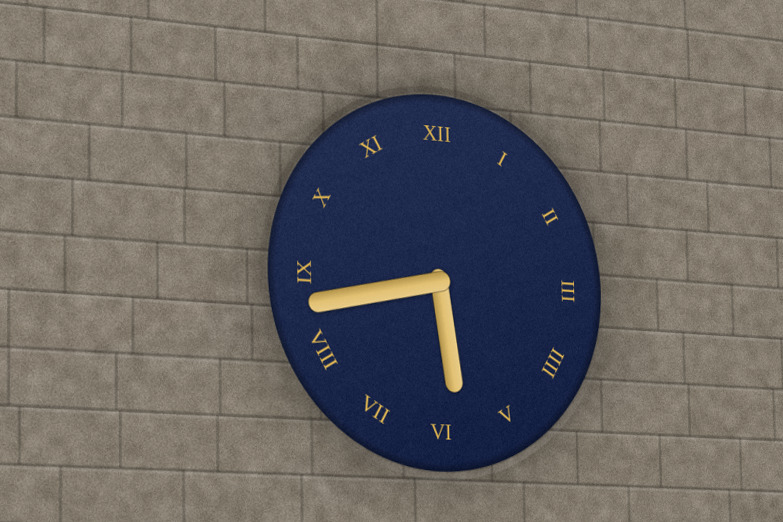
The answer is 5h43
